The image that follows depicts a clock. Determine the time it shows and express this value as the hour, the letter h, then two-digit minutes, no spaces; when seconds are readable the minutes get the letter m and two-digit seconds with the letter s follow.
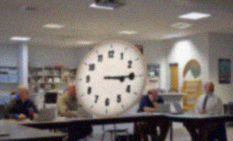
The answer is 3h15
